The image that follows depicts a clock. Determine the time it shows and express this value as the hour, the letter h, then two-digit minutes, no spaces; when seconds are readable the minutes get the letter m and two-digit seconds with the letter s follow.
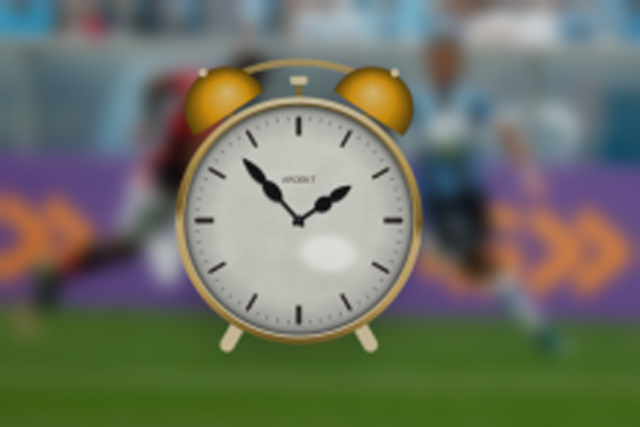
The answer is 1h53
